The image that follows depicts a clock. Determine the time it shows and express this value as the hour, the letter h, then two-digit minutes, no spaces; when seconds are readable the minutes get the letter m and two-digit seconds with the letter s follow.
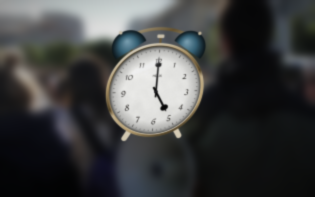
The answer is 5h00
